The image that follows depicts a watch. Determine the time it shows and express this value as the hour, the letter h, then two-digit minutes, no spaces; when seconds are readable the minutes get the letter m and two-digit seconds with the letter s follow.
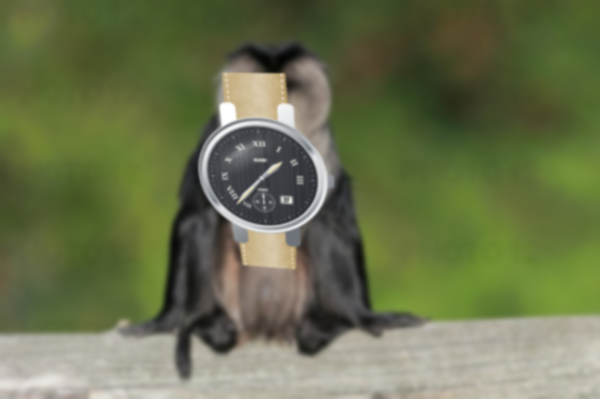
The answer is 1h37
